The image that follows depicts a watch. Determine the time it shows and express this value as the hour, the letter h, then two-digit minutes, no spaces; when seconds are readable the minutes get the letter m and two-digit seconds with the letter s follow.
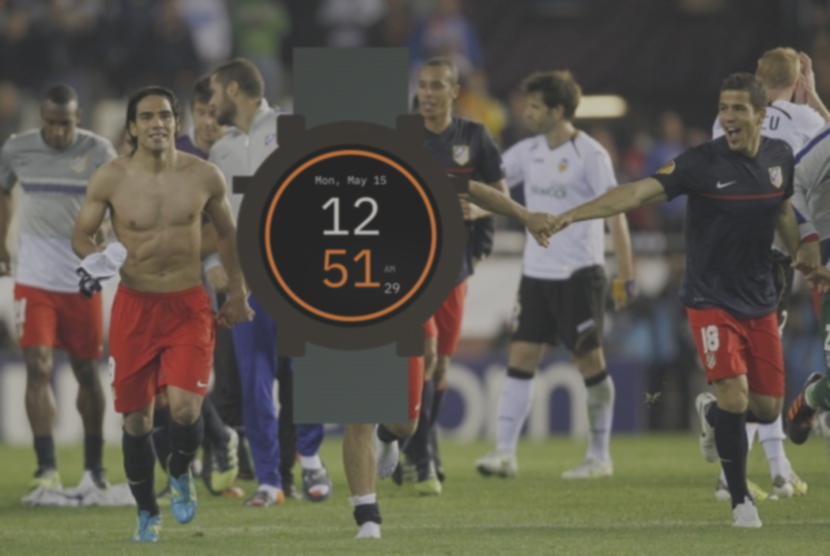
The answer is 12h51m29s
